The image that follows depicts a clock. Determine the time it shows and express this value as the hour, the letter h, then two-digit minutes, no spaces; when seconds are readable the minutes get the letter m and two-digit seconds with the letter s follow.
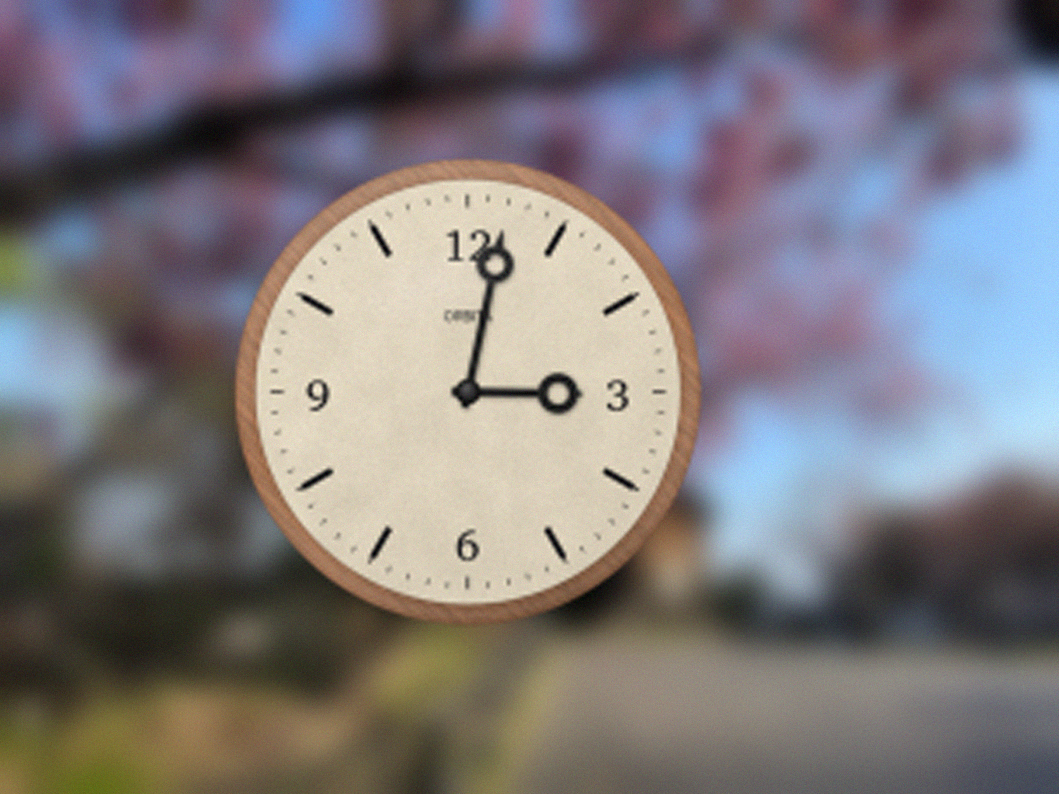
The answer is 3h02
